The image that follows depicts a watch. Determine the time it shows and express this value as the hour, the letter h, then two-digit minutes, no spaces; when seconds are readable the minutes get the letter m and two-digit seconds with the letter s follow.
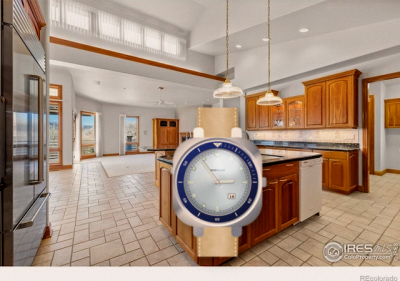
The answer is 2h54
